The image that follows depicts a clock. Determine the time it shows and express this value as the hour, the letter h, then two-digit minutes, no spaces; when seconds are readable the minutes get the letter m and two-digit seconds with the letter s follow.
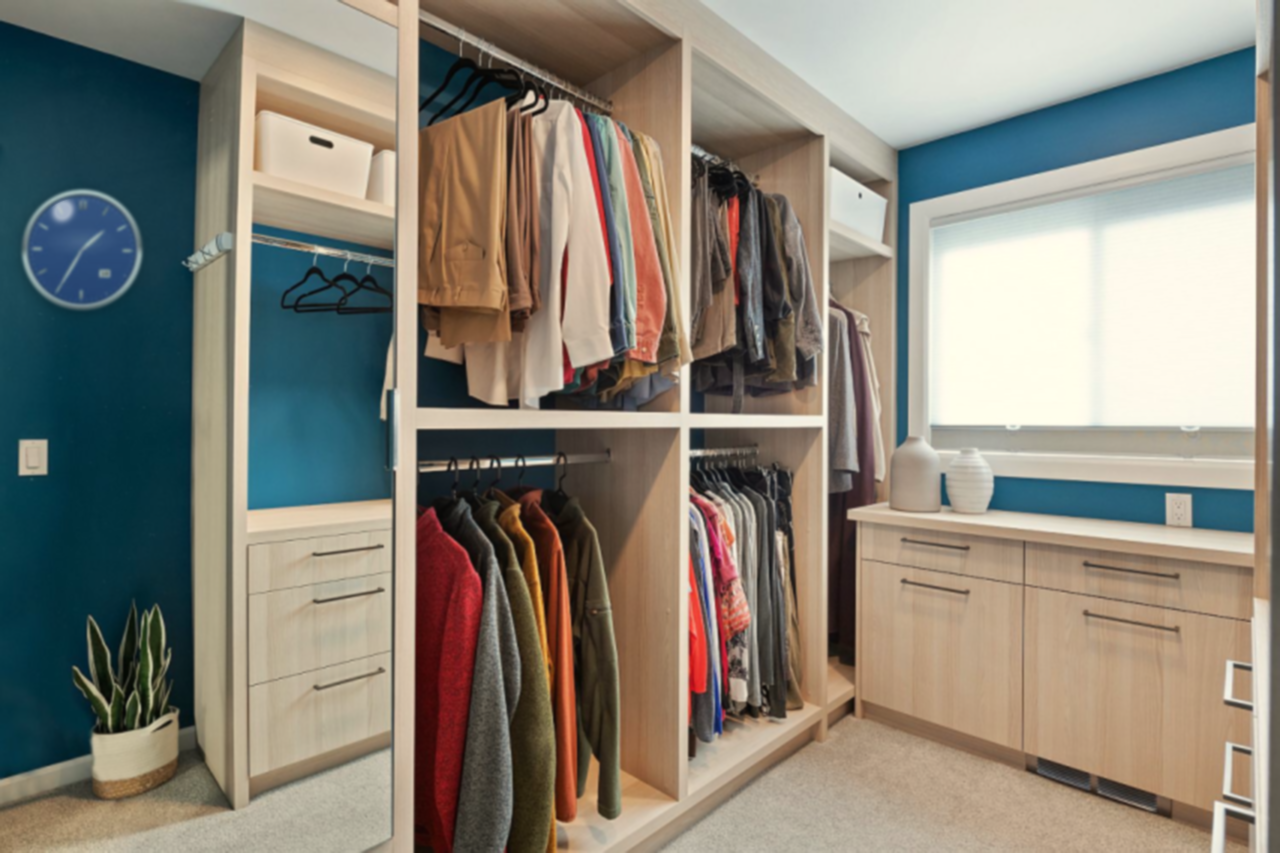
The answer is 1h35
